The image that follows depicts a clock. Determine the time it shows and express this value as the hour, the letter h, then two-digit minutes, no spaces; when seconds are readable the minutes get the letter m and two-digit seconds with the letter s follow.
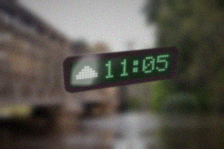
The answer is 11h05
